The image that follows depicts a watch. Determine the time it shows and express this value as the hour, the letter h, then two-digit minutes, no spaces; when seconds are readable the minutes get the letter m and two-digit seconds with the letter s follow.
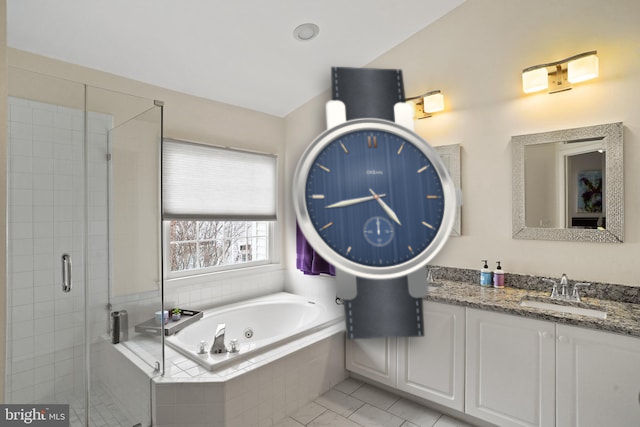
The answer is 4h43
